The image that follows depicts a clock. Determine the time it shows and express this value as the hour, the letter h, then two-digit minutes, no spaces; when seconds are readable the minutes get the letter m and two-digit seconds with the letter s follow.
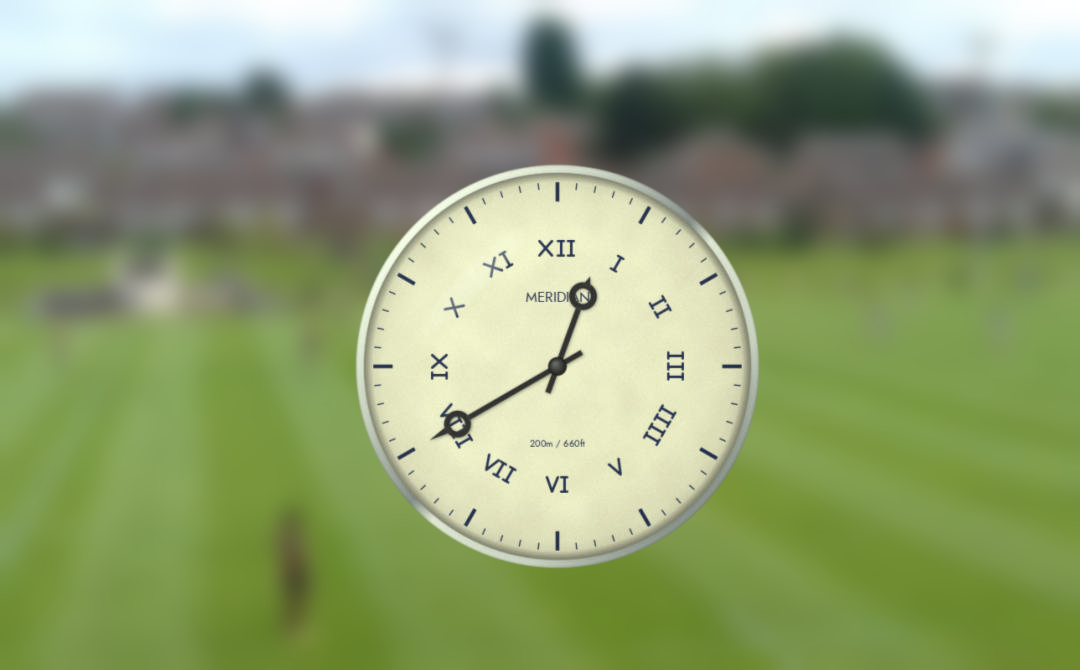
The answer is 12h40
